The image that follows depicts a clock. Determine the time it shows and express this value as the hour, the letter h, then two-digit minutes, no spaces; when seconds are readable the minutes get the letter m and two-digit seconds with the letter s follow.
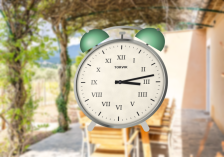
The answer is 3h13
